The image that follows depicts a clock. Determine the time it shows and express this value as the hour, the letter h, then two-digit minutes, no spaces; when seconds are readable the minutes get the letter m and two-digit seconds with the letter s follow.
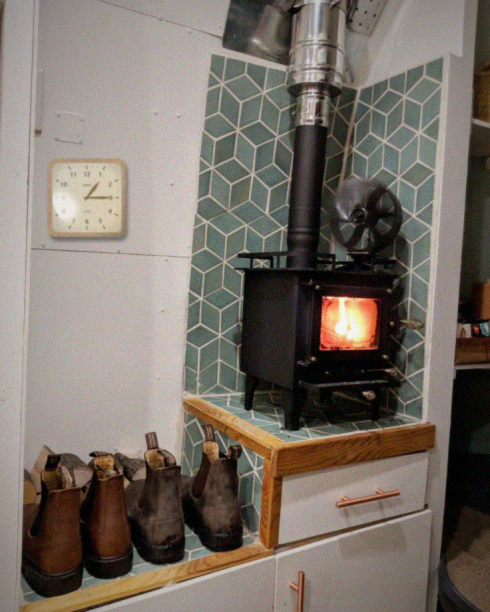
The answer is 1h15
